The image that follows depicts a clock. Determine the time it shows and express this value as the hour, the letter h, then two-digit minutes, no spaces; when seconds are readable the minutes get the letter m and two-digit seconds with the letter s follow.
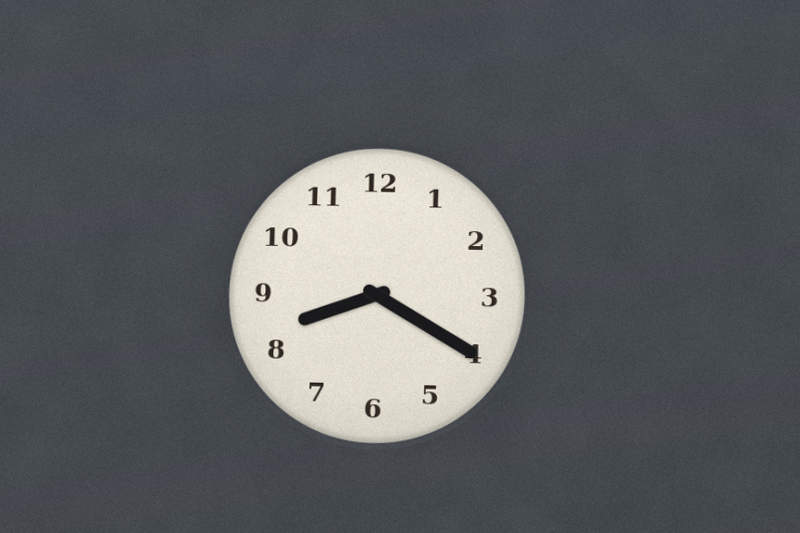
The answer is 8h20
